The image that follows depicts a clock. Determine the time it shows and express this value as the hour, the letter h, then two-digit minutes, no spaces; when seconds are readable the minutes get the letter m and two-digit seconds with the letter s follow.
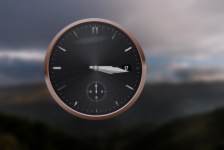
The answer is 3h16
